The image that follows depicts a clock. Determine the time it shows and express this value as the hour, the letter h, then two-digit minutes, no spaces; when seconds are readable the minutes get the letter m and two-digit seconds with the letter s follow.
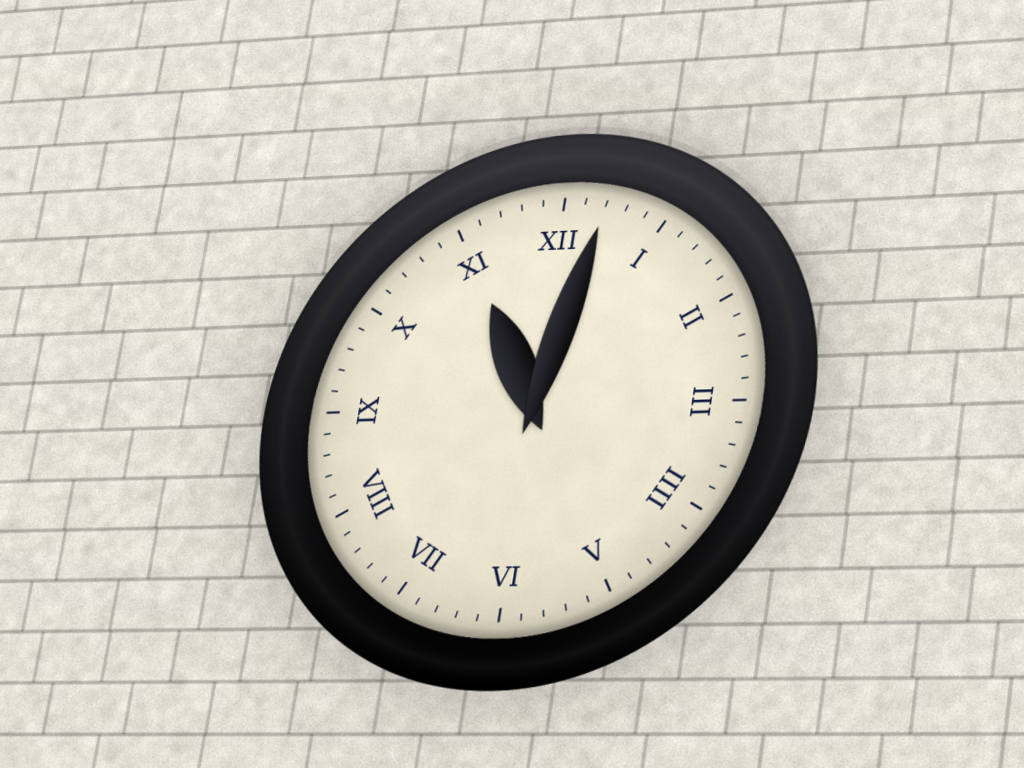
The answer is 11h02
